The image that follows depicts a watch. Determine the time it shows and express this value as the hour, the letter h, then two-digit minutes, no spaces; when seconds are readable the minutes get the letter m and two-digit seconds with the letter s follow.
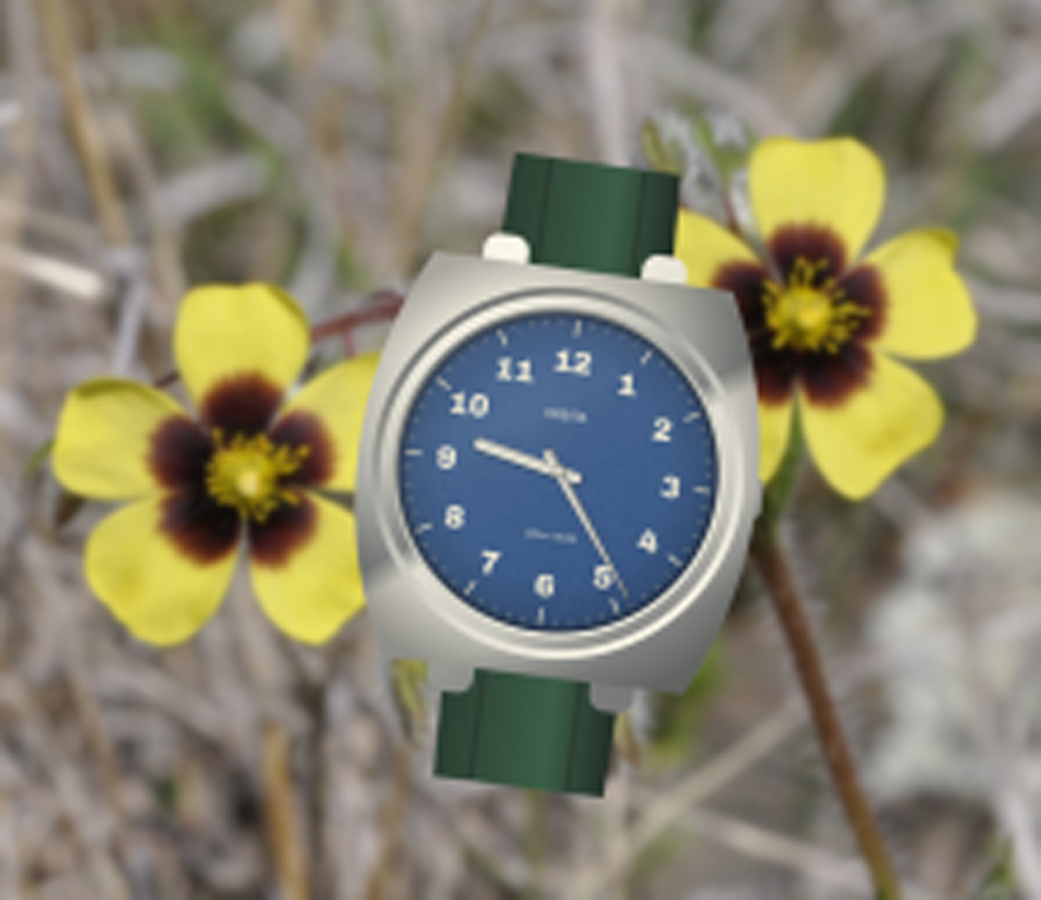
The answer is 9h24
